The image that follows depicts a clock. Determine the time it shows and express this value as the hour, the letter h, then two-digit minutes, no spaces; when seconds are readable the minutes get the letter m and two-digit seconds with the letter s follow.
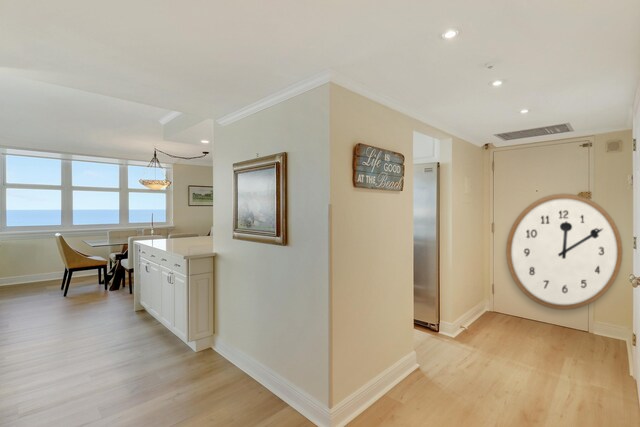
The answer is 12h10
